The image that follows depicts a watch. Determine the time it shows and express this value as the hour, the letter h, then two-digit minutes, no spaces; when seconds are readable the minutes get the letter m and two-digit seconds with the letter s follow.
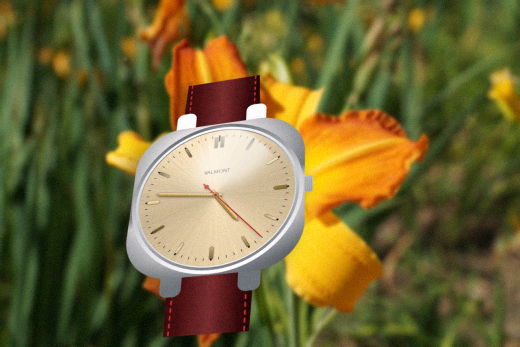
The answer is 4h46m23s
